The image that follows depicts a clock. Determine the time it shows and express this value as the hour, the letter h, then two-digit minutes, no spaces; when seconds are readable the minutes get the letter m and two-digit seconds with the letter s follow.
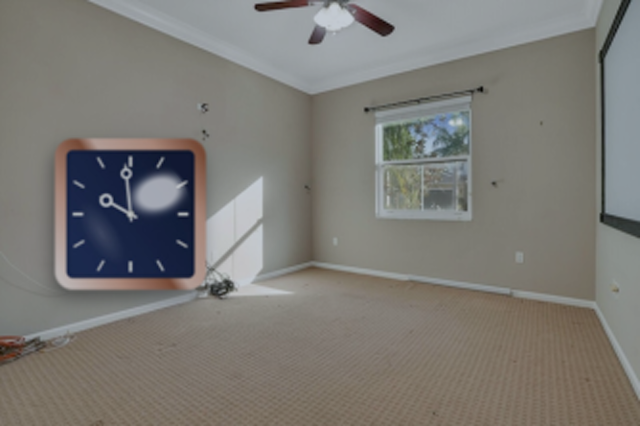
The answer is 9h59
